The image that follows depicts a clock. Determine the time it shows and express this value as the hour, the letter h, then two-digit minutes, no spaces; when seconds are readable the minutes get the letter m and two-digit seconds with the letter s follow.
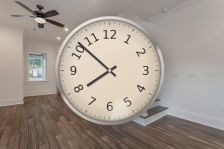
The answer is 7h52
